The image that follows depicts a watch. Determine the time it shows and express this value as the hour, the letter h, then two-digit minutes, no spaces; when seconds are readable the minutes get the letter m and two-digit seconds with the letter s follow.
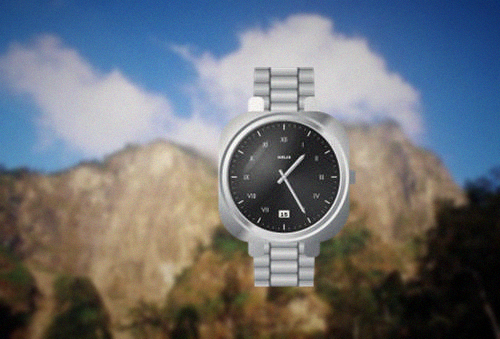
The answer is 1h25
